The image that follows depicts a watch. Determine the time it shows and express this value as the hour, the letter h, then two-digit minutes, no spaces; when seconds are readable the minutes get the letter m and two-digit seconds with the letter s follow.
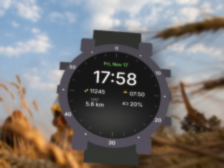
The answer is 17h58
